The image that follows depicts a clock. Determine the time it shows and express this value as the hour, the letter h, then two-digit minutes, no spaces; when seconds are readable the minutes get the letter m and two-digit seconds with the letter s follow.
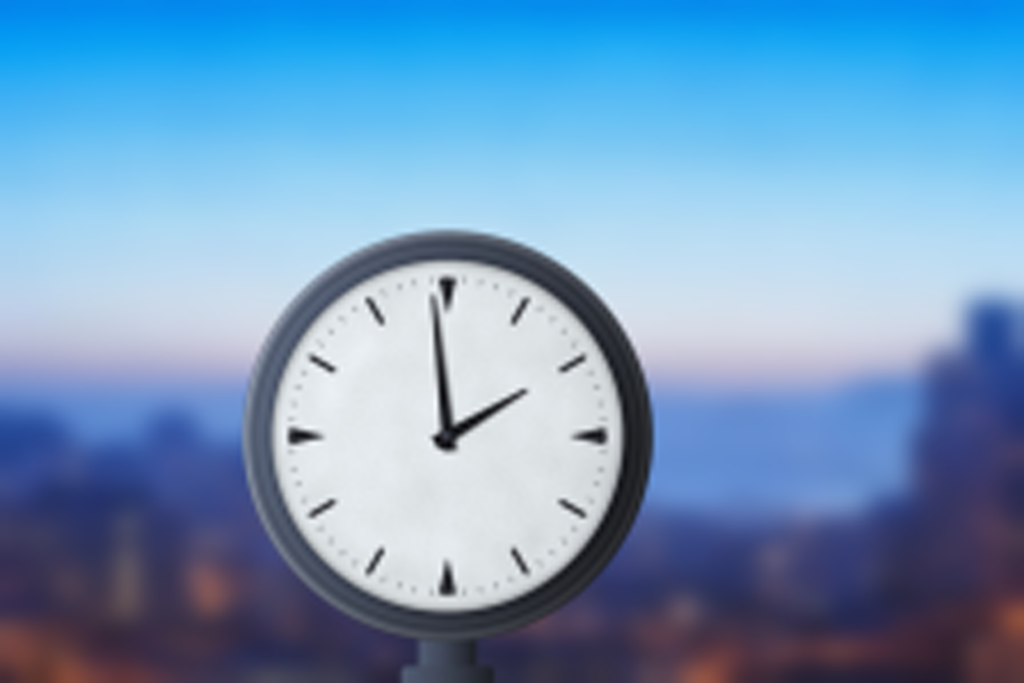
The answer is 1h59
